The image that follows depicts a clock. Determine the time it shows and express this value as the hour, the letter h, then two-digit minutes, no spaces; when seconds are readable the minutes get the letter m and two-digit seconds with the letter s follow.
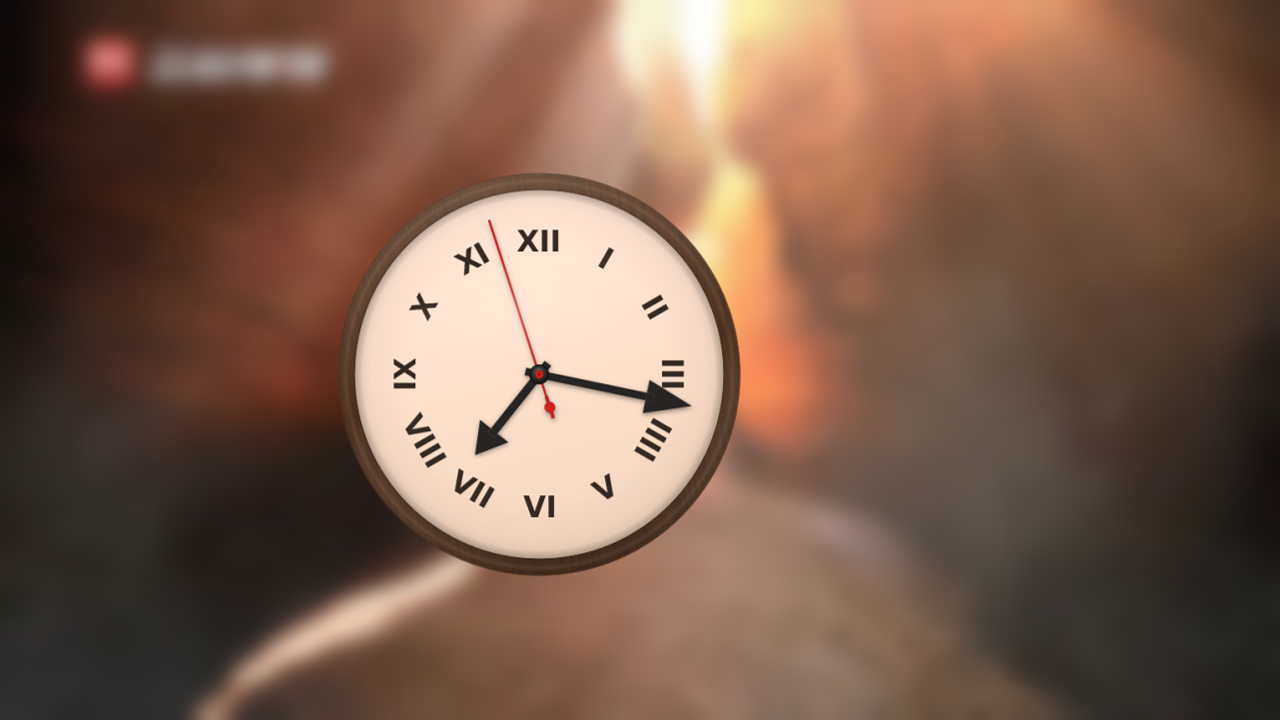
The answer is 7h16m57s
